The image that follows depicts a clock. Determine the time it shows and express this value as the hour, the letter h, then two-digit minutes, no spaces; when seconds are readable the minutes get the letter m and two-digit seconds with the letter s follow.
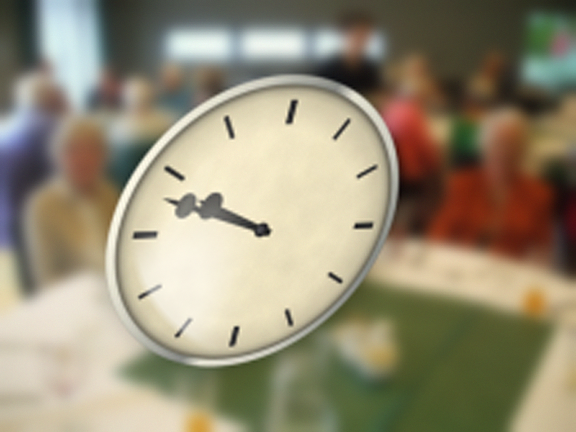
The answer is 9h48
